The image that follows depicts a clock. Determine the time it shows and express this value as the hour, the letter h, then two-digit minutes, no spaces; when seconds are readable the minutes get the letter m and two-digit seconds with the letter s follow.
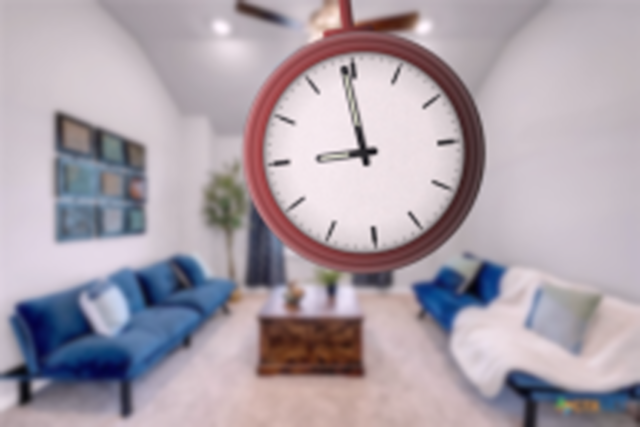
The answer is 8h59
